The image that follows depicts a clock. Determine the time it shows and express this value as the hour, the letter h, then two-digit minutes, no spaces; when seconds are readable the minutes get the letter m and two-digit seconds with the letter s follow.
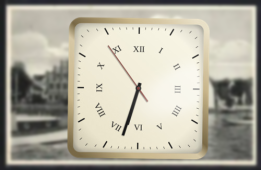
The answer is 6h32m54s
